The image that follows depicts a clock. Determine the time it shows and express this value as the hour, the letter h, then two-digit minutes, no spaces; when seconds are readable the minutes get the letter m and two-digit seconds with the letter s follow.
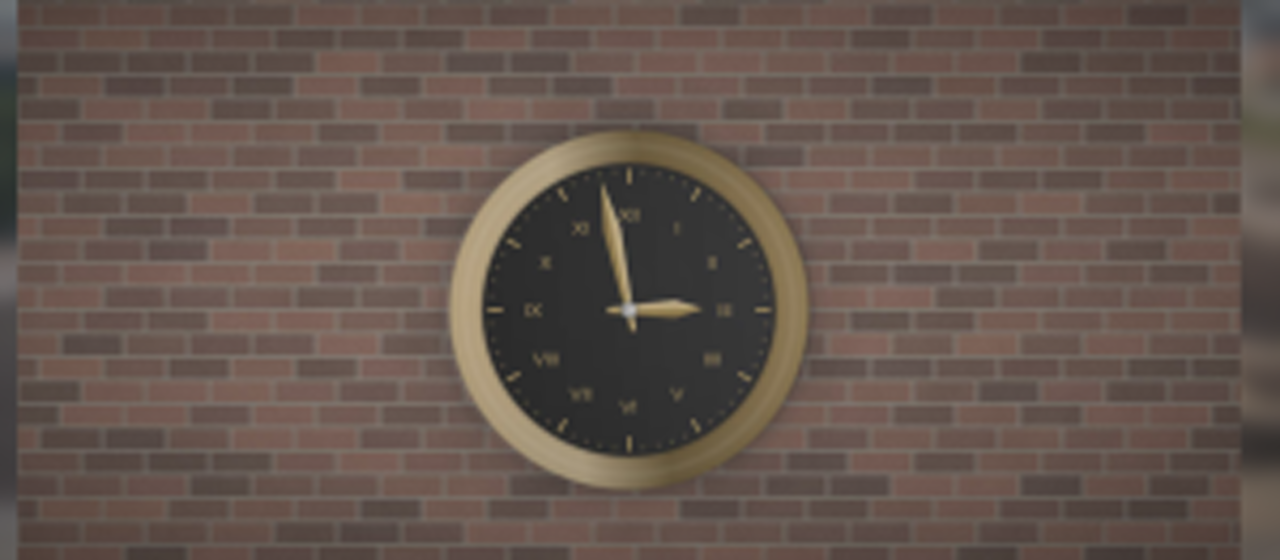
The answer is 2h58
